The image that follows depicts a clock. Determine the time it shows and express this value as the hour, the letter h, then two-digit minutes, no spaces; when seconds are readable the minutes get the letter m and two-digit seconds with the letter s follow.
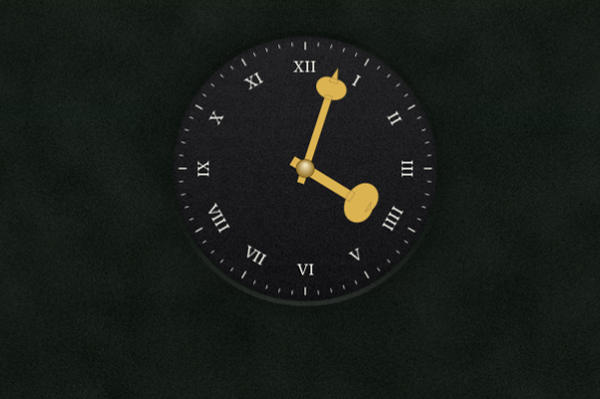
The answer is 4h03
